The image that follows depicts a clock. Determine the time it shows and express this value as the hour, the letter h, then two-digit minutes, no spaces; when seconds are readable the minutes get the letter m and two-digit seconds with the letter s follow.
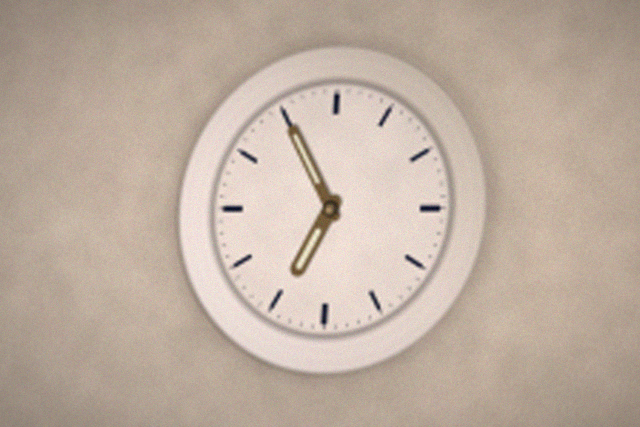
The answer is 6h55
